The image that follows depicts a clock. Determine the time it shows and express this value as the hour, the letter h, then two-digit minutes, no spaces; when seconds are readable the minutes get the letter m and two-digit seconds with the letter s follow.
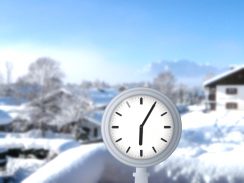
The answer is 6h05
